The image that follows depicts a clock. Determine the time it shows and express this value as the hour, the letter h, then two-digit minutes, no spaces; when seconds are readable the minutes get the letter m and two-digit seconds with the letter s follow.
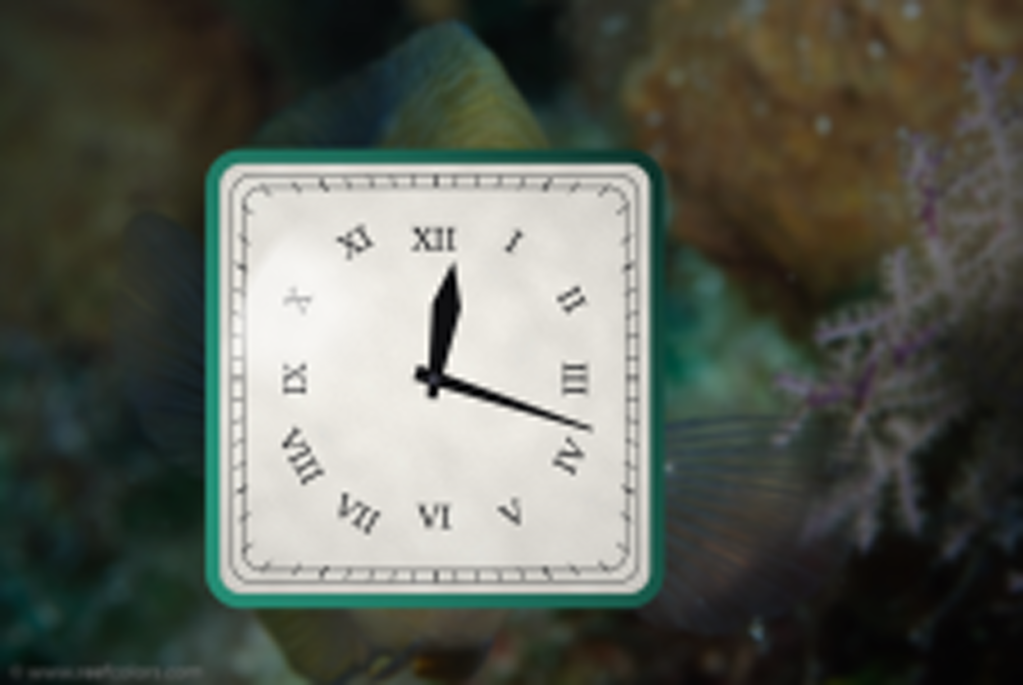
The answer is 12h18
